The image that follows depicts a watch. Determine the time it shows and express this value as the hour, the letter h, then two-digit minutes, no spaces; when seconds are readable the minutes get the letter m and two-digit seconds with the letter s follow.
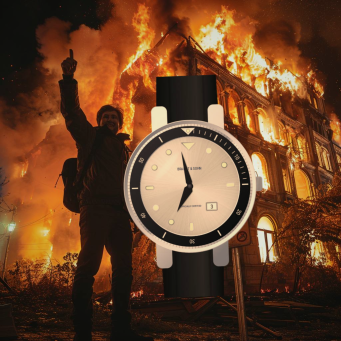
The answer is 6h58
